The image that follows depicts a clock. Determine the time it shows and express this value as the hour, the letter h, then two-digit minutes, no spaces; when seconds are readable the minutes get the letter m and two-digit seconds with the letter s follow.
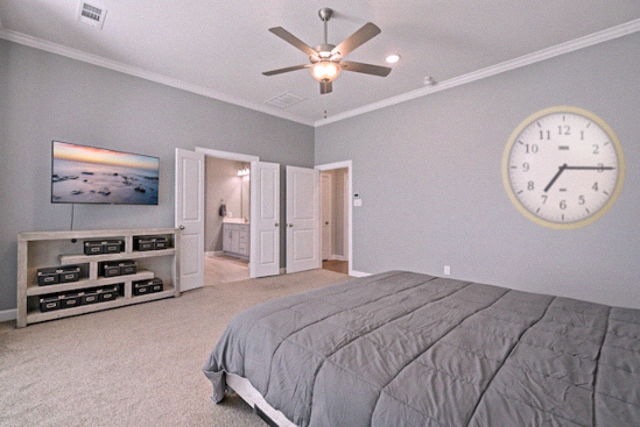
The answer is 7h15
